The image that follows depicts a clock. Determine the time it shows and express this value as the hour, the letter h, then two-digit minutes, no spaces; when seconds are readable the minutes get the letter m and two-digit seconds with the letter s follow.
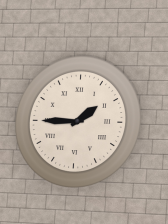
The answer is 1h45
